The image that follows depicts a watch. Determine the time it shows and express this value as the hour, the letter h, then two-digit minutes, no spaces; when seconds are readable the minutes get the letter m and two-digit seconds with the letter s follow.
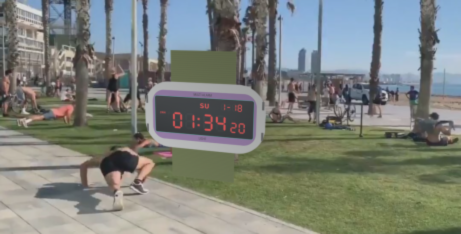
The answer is 1h34m20s
